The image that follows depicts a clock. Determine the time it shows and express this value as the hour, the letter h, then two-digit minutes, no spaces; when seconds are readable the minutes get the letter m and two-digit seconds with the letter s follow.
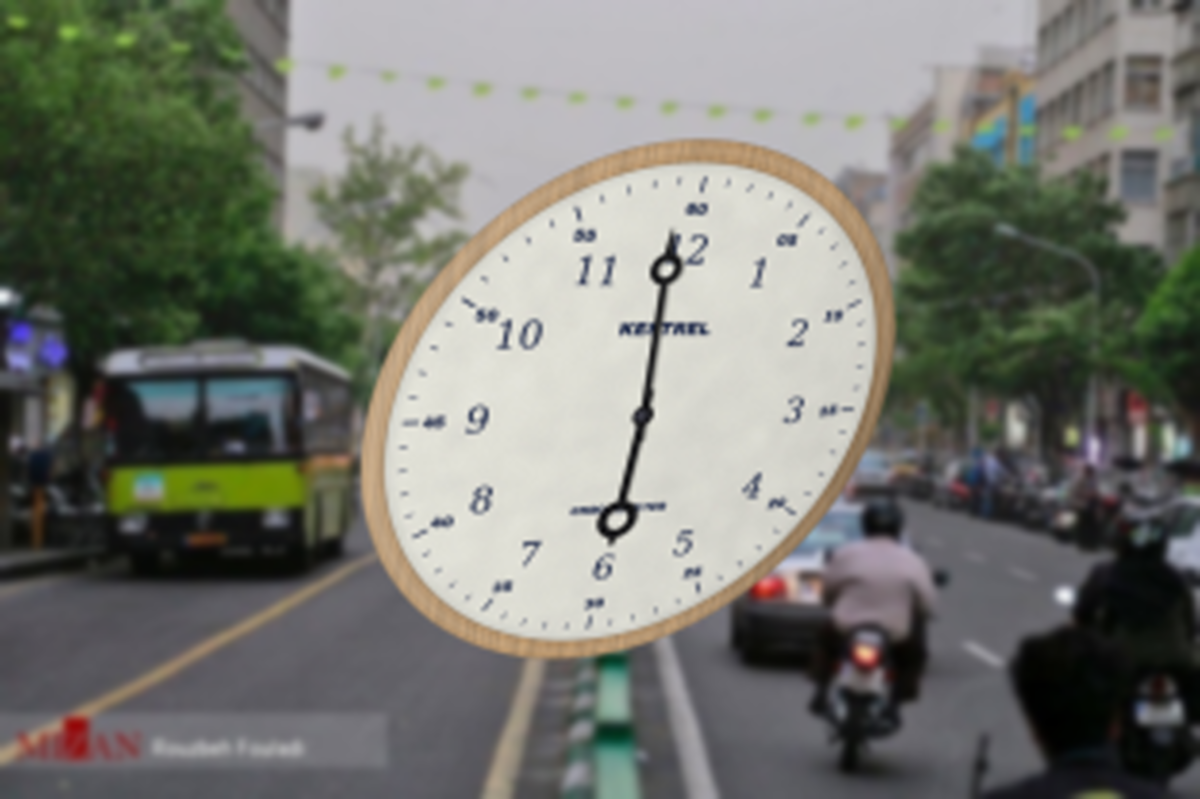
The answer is 5h59
